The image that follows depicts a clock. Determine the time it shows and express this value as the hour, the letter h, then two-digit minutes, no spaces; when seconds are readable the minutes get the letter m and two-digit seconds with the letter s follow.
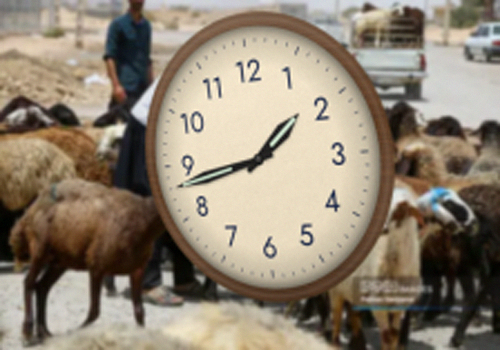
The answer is 1h43
